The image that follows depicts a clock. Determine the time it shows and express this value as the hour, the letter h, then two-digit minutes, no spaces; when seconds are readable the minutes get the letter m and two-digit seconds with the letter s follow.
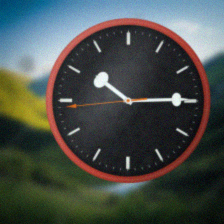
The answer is 10h14m44s
